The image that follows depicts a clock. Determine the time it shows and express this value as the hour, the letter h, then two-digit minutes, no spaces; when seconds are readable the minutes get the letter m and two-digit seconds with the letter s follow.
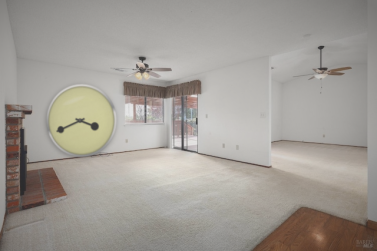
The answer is 3h41
